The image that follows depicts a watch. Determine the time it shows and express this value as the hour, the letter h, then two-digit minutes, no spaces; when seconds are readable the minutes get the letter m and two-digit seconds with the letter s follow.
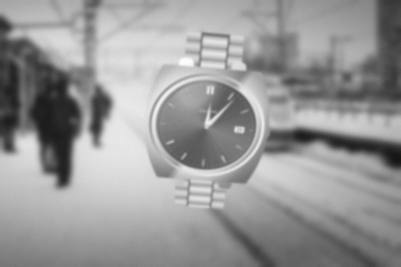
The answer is 12h06
